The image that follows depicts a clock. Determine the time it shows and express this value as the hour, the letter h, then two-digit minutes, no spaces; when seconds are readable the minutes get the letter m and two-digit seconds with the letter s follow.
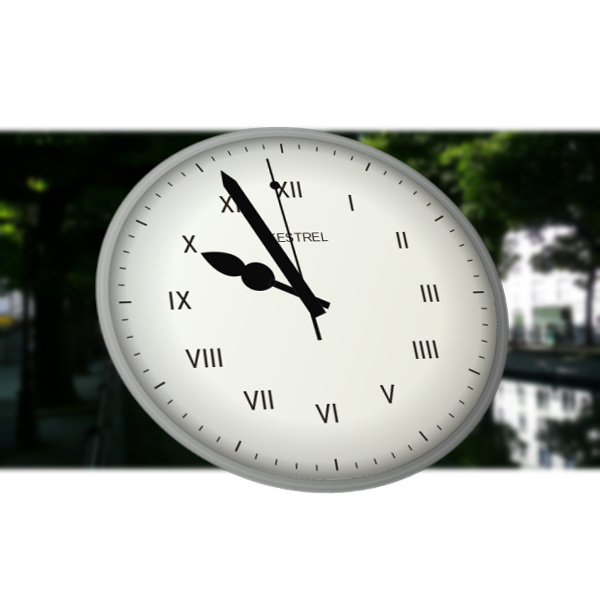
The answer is 9h55m59s
